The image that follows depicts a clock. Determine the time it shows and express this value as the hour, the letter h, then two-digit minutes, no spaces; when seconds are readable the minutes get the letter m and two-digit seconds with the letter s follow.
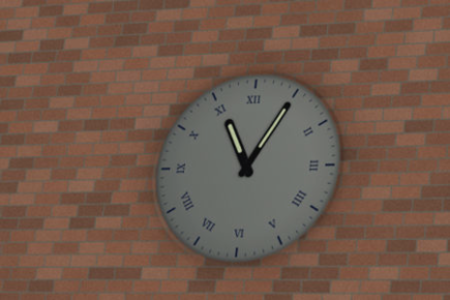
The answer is 11h05
